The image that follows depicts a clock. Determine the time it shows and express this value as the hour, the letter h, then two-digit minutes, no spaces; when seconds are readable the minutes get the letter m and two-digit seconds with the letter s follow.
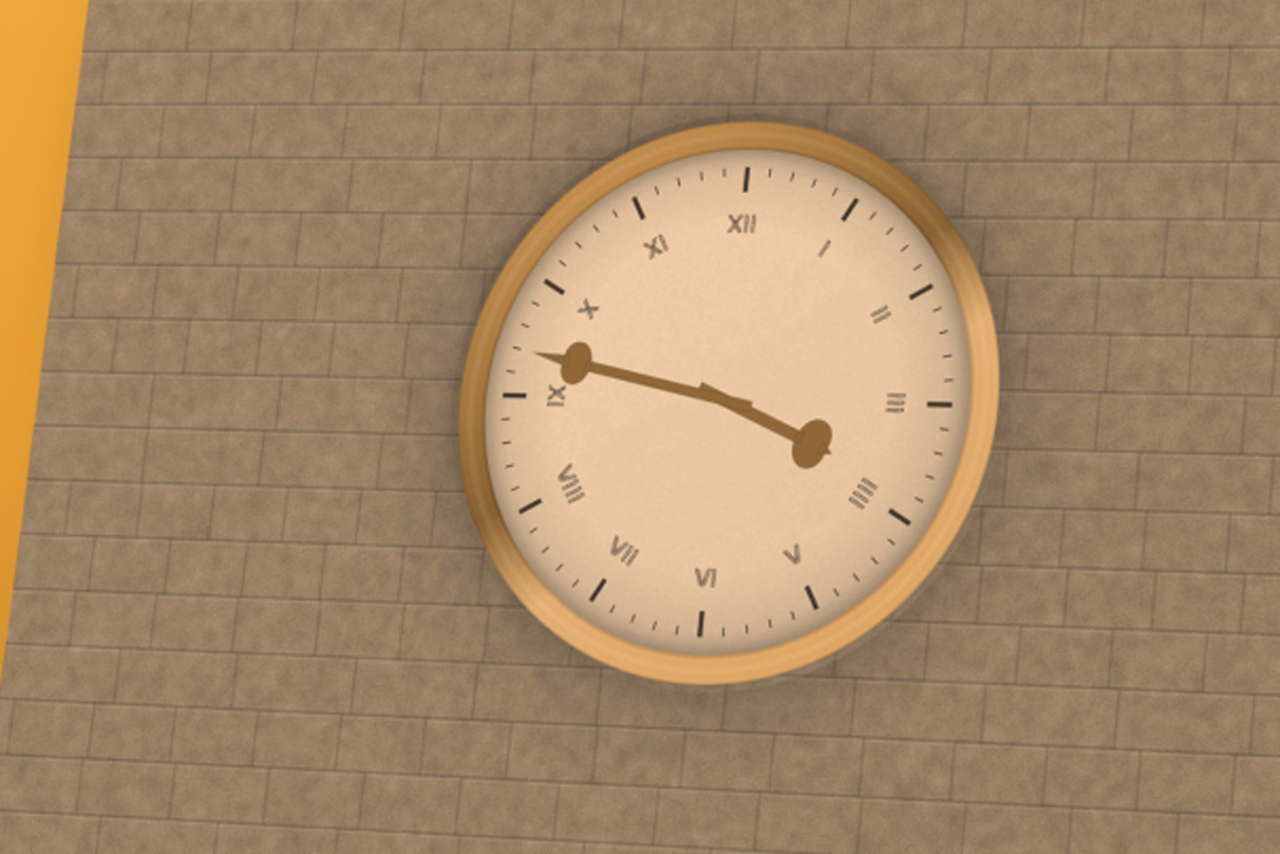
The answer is 3h47
